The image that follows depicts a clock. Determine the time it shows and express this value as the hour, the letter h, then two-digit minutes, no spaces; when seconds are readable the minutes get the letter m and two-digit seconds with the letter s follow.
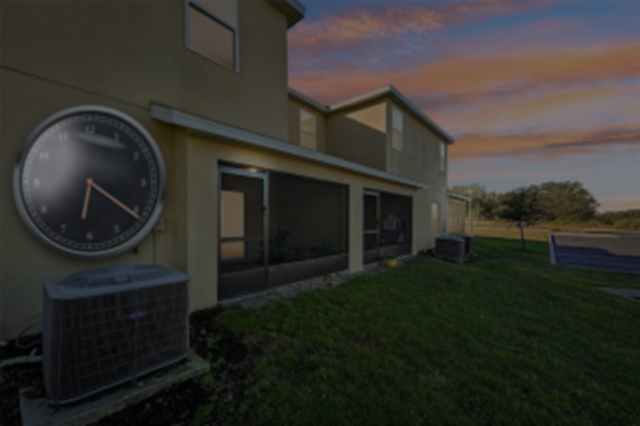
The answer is 6h21
